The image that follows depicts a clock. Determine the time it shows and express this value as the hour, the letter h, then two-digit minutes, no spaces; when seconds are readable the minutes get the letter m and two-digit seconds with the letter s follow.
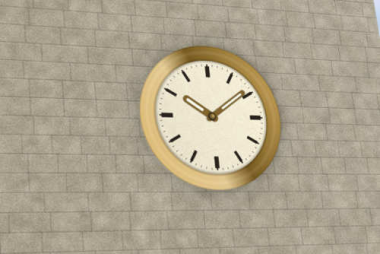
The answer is 10h09
